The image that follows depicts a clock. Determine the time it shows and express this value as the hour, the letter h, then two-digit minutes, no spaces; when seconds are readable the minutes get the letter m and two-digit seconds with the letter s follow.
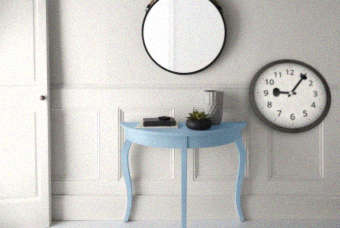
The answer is 9h06
